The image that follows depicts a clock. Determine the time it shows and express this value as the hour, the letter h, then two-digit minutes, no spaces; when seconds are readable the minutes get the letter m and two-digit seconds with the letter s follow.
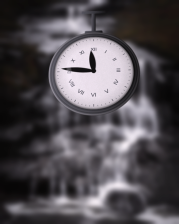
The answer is 11h46
